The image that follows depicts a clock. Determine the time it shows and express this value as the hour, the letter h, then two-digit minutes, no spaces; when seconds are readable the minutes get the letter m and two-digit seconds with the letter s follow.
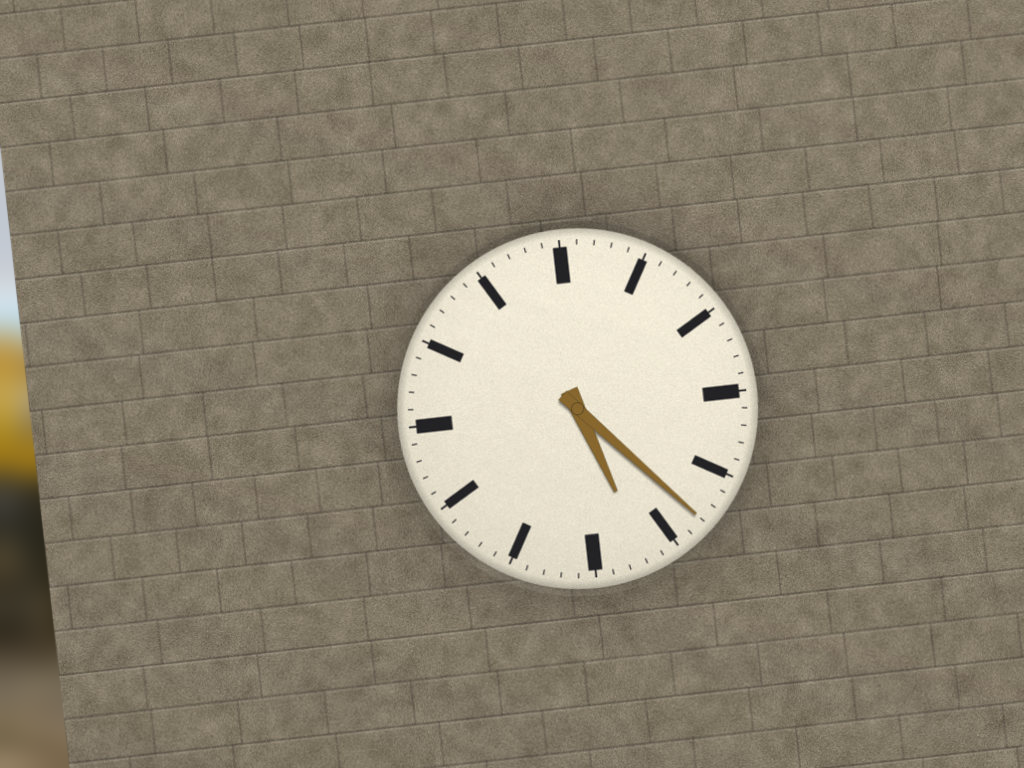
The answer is 5h23
